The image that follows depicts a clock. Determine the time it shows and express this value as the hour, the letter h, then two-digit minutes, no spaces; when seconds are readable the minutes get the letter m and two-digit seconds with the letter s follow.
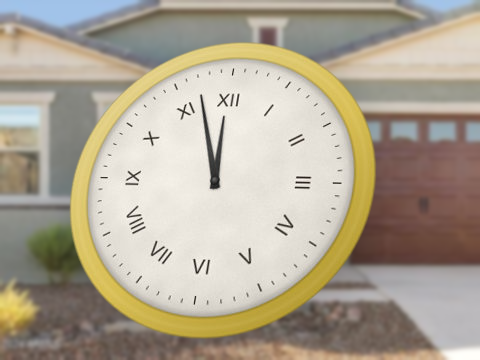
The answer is 11h57
